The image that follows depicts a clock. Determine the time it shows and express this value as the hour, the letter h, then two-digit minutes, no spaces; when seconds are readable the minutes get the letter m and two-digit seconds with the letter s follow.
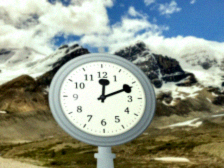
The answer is 12h11
